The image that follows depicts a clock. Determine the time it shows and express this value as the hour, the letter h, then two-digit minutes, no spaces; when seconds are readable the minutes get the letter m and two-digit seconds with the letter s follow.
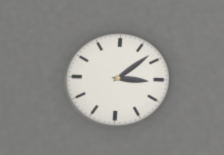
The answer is 3h08
